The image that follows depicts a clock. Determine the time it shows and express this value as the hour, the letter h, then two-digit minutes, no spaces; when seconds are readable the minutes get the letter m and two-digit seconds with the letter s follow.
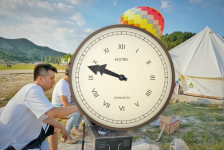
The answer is 9h48
